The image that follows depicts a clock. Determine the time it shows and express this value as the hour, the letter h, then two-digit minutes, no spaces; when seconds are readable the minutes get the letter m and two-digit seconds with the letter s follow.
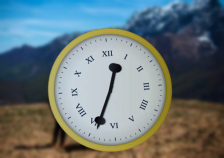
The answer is 12h34
